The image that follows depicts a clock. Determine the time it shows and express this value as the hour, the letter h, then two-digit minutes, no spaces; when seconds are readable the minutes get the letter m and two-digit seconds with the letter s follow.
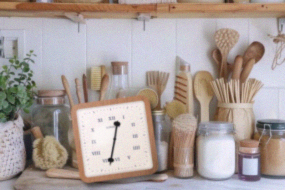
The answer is 12h33
